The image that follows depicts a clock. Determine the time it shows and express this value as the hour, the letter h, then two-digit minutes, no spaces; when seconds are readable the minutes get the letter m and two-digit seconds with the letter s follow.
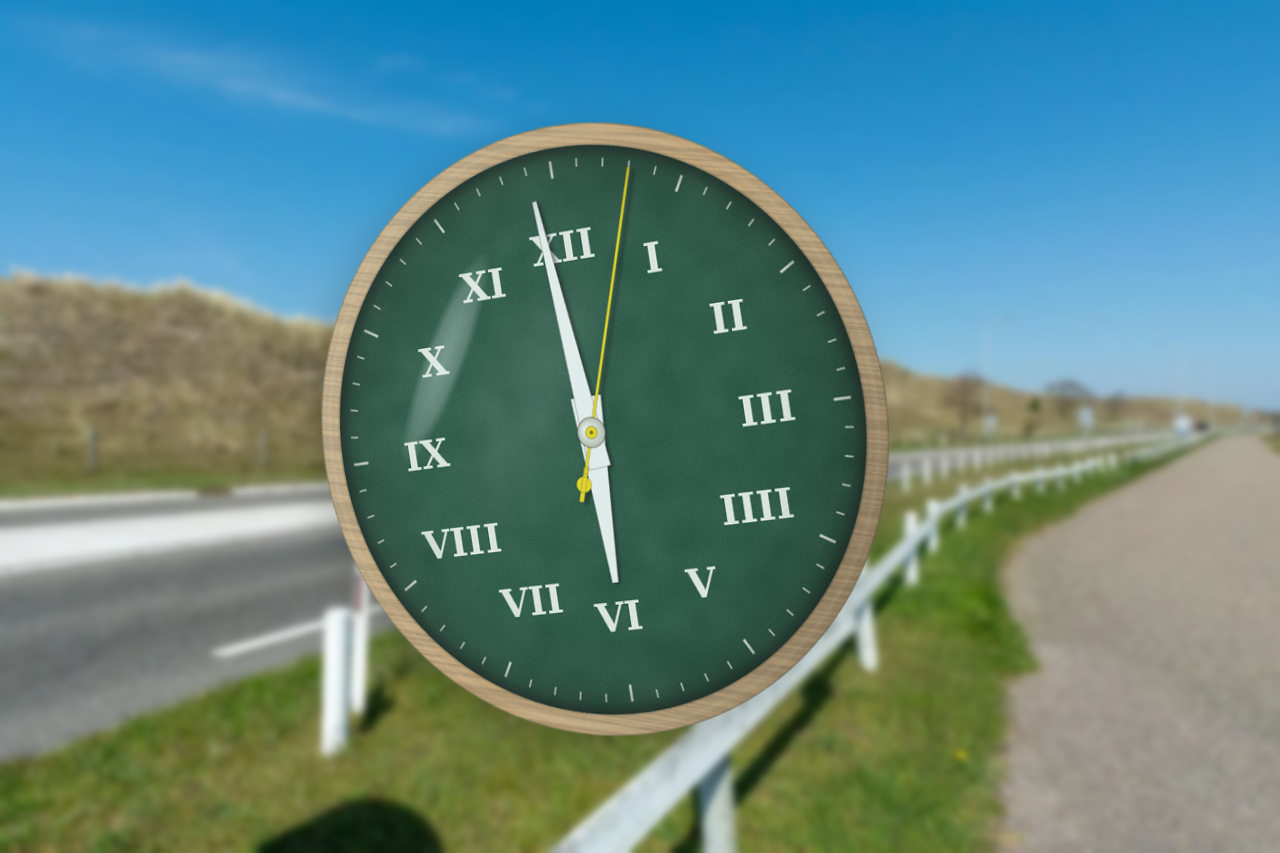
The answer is 5h59m03s
